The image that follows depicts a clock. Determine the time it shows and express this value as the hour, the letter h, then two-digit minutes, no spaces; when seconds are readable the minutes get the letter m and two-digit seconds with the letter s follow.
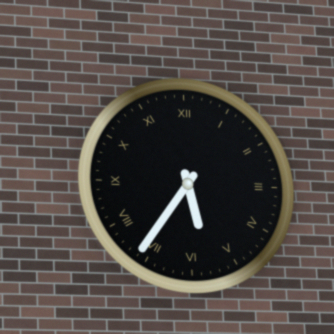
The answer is 5h36
